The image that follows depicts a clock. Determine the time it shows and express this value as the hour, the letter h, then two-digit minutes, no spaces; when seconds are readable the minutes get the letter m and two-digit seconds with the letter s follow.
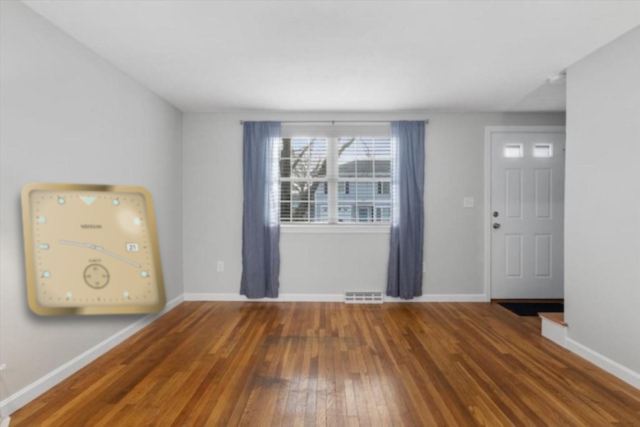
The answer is 9h19
